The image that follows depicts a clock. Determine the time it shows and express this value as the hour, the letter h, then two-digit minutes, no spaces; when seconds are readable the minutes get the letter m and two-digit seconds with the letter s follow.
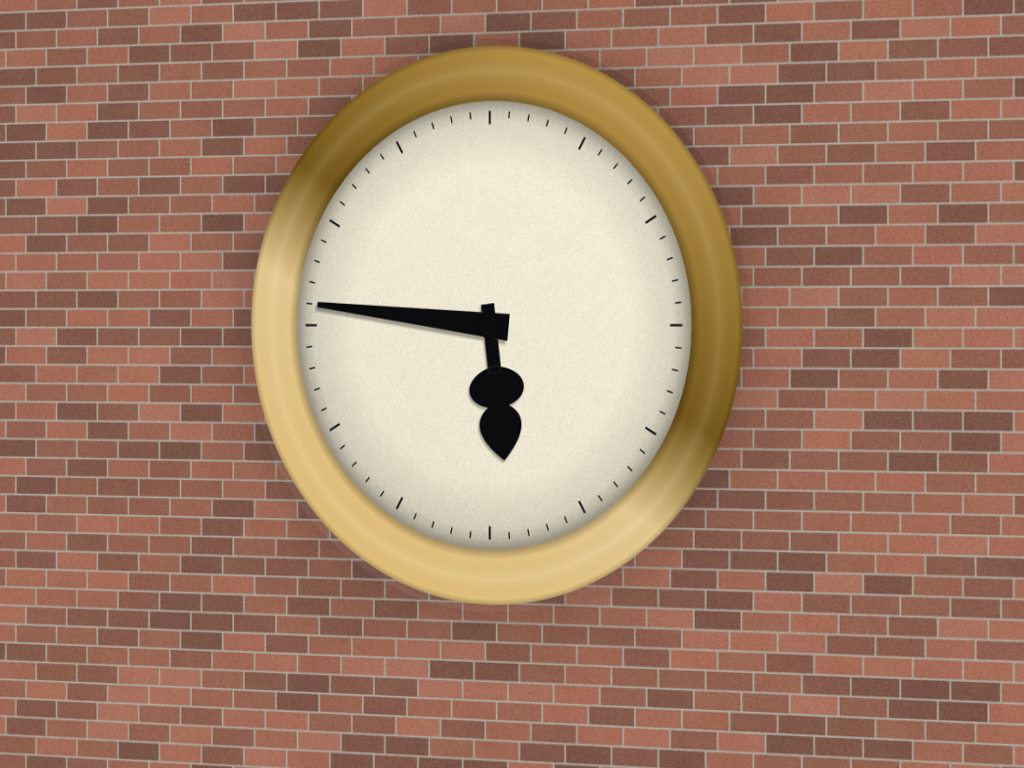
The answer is 5h46
